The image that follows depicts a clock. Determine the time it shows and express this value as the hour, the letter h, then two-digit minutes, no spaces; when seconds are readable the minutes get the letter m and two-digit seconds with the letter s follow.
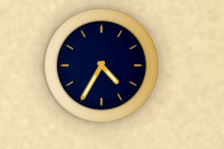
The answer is 4h35
